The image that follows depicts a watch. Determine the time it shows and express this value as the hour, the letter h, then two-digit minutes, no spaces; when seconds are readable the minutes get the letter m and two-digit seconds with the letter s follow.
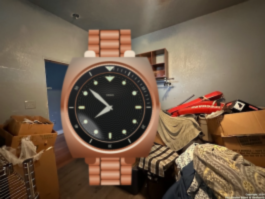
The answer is 7h52
